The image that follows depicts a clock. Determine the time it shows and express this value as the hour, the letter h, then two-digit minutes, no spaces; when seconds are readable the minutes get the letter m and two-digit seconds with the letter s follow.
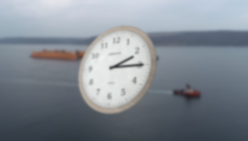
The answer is 2h15
